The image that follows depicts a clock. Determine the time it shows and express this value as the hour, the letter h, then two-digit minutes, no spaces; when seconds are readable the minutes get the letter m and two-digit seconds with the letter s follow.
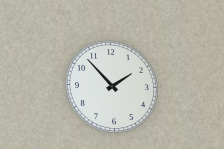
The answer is 1h53
